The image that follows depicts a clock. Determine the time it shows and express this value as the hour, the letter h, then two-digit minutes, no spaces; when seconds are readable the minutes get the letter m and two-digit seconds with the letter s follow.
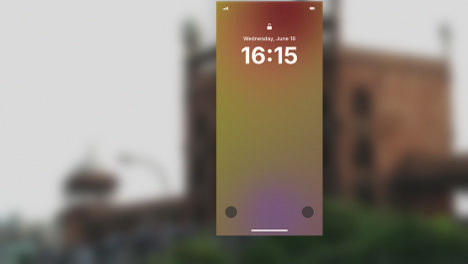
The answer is 16h15
